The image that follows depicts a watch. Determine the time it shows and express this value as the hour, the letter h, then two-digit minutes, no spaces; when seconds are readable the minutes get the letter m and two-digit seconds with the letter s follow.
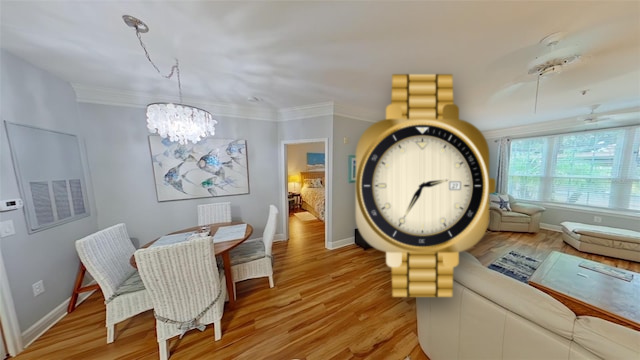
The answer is 2h35
